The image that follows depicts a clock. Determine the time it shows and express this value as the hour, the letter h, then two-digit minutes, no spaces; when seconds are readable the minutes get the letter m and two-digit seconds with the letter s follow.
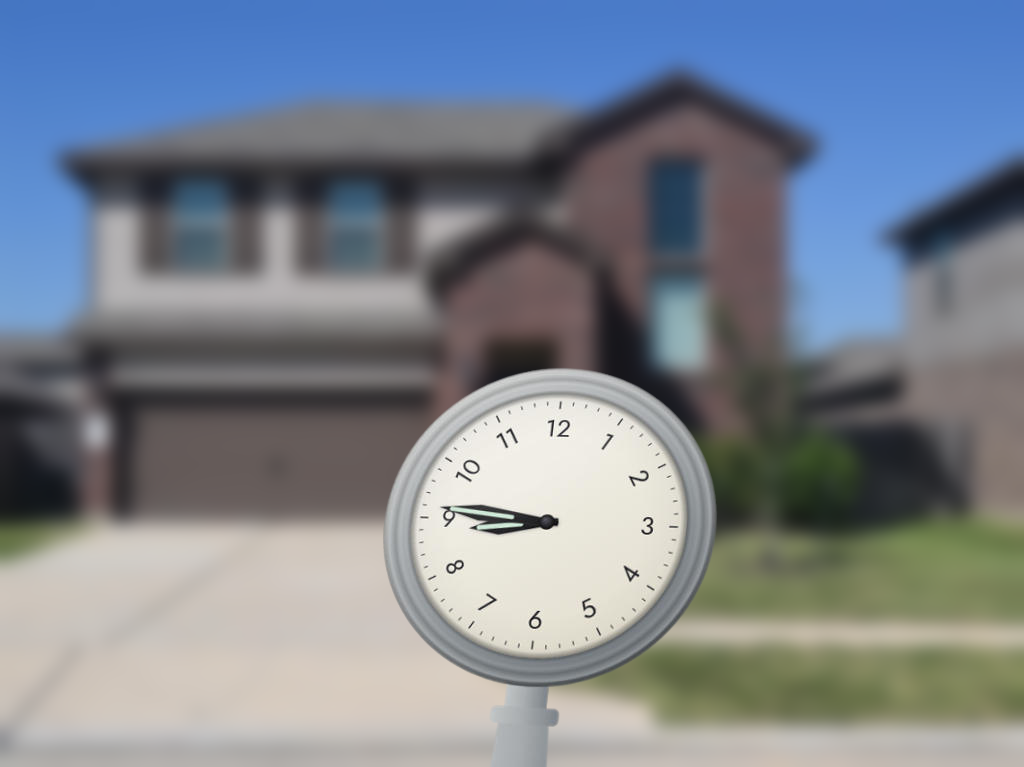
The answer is 8h46
